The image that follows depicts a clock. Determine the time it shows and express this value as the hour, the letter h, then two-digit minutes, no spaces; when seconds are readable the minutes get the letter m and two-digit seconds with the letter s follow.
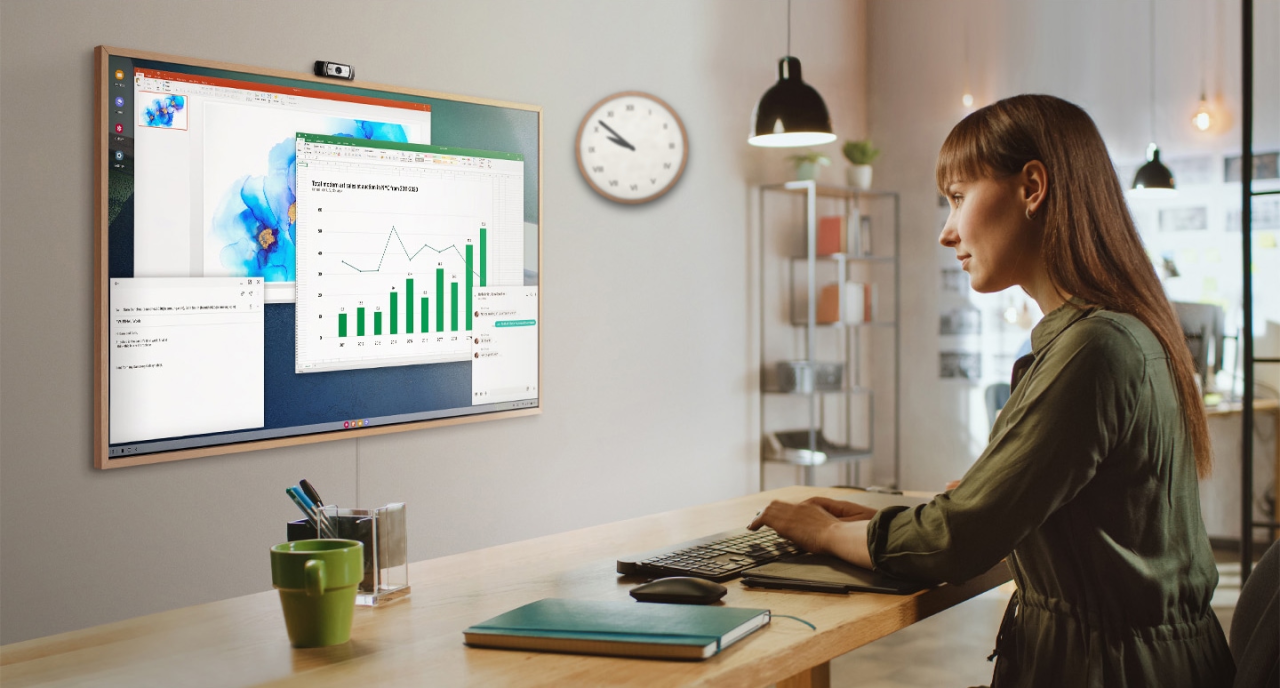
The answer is 9h52
